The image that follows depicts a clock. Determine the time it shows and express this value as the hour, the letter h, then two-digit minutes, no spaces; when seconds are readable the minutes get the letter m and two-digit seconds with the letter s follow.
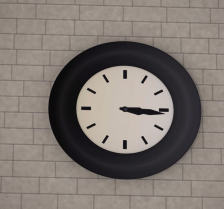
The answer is 3h16
